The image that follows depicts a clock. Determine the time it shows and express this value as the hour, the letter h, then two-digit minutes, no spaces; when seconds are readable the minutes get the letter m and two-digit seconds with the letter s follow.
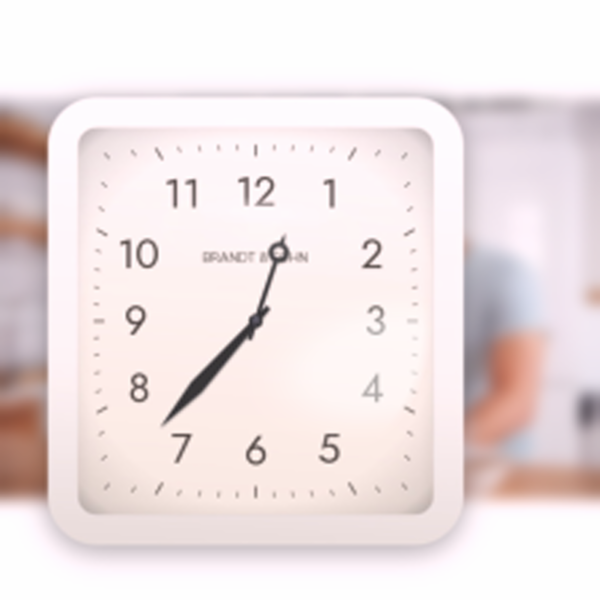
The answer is 12h37
